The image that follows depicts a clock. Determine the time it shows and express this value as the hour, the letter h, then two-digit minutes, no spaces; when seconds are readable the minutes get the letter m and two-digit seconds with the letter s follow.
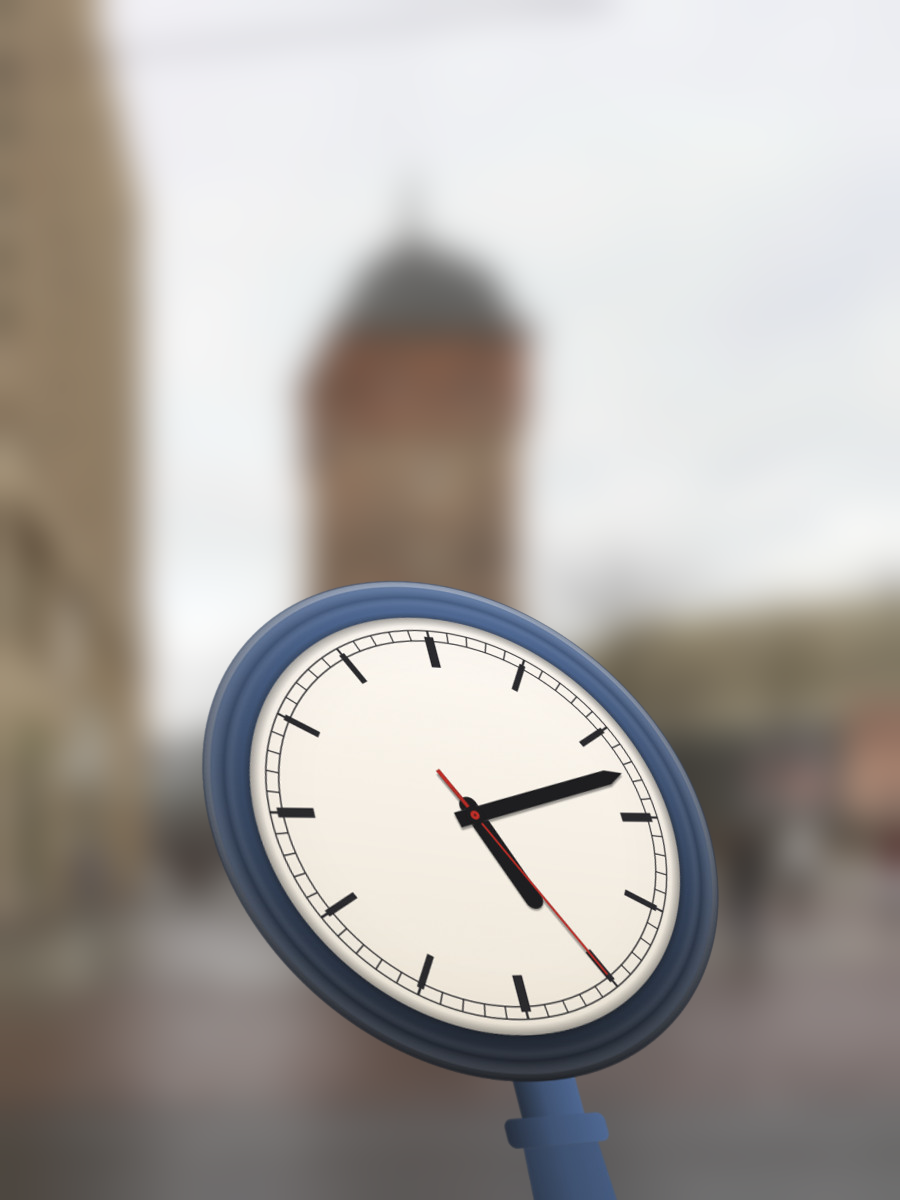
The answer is 5h12m25s
